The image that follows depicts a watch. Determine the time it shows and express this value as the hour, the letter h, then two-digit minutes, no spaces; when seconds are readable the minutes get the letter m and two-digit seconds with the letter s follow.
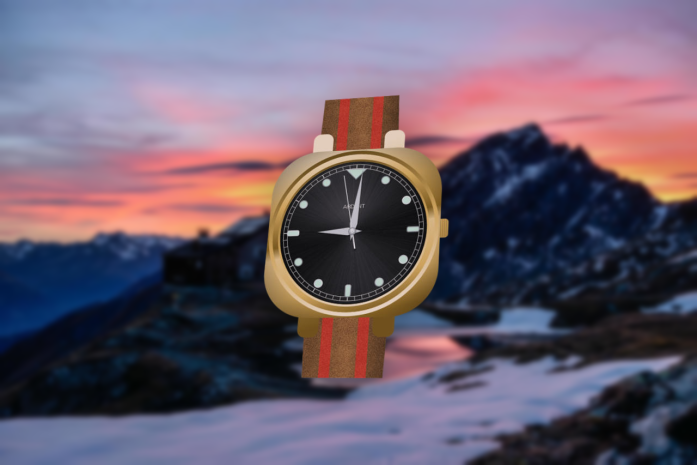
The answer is 9h00m58s
